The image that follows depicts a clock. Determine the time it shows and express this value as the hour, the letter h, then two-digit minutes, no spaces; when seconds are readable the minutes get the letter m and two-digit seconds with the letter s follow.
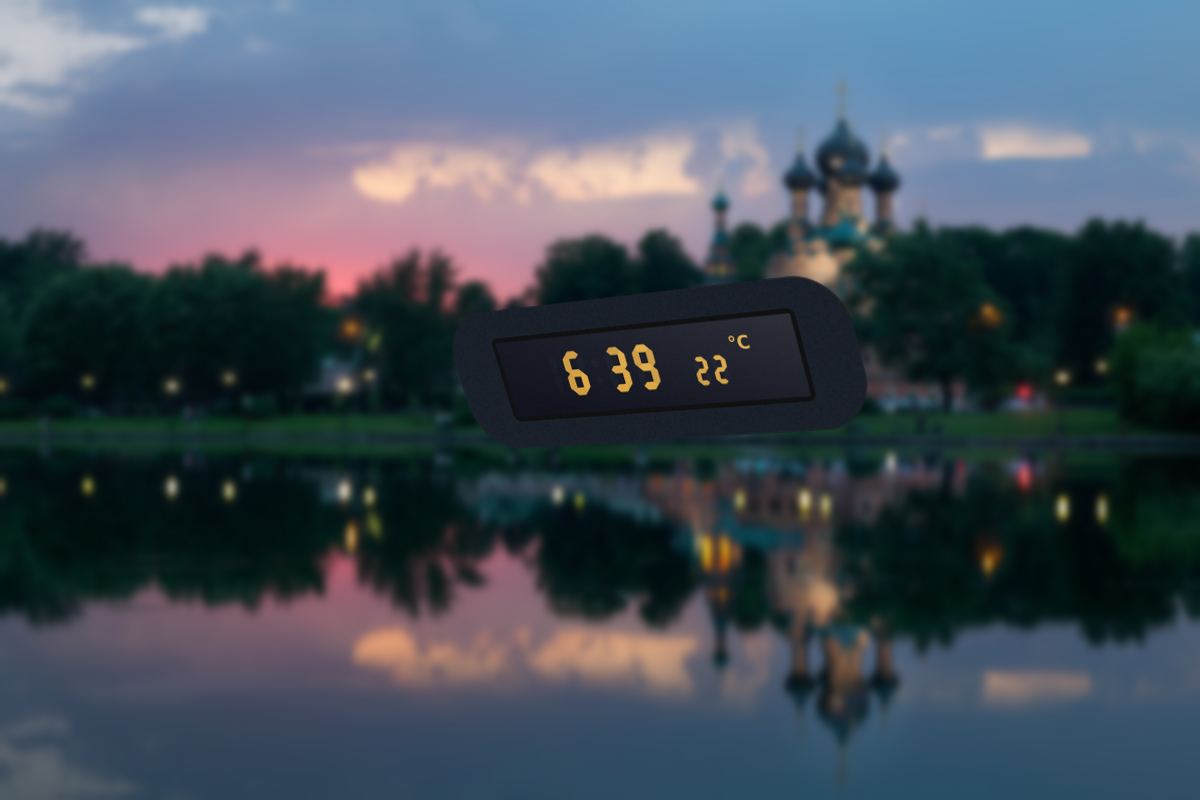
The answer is 6h39
